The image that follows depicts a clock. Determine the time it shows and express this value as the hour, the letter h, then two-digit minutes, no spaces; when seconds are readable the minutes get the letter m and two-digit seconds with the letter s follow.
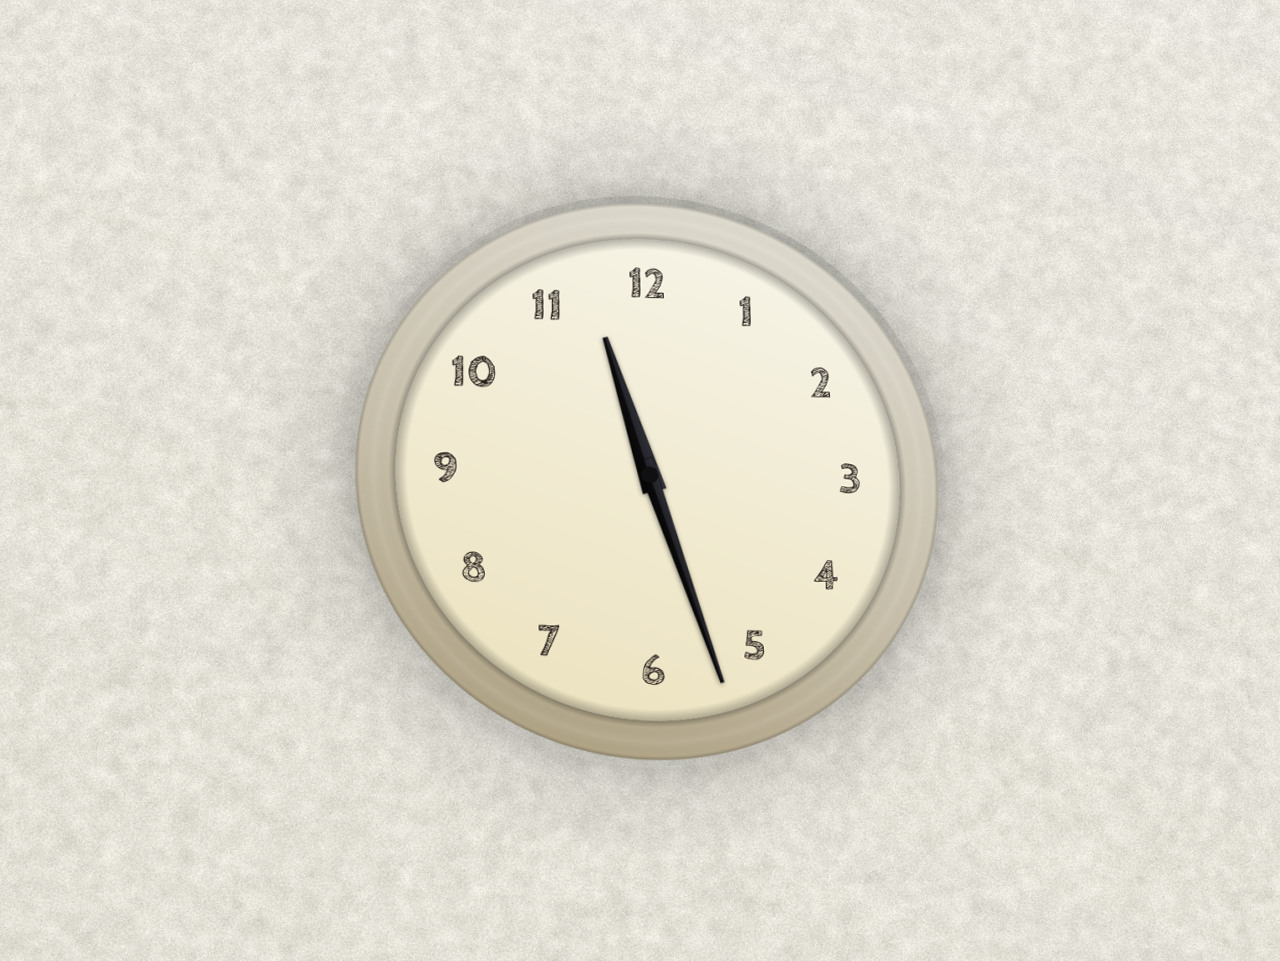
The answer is 11h27
